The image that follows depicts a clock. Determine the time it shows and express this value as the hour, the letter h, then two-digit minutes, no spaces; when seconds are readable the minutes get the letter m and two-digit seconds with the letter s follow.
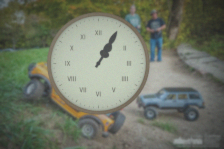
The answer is 1h05
